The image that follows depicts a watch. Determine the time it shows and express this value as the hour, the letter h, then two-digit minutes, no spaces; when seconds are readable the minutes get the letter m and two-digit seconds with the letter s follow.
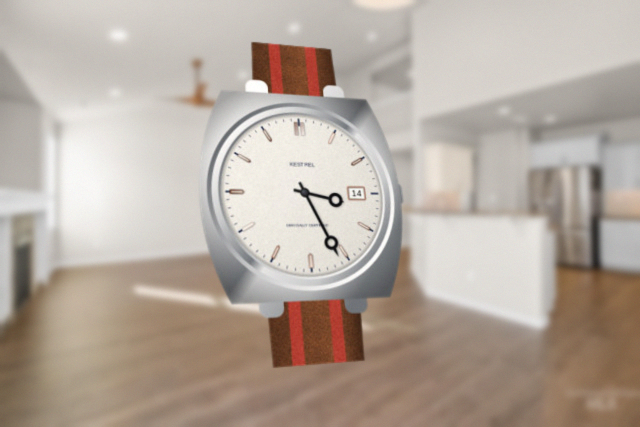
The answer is 3h26
